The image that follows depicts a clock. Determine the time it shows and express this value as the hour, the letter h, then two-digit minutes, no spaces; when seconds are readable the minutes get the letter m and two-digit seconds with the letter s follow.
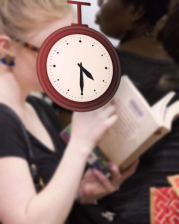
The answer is 4h30
